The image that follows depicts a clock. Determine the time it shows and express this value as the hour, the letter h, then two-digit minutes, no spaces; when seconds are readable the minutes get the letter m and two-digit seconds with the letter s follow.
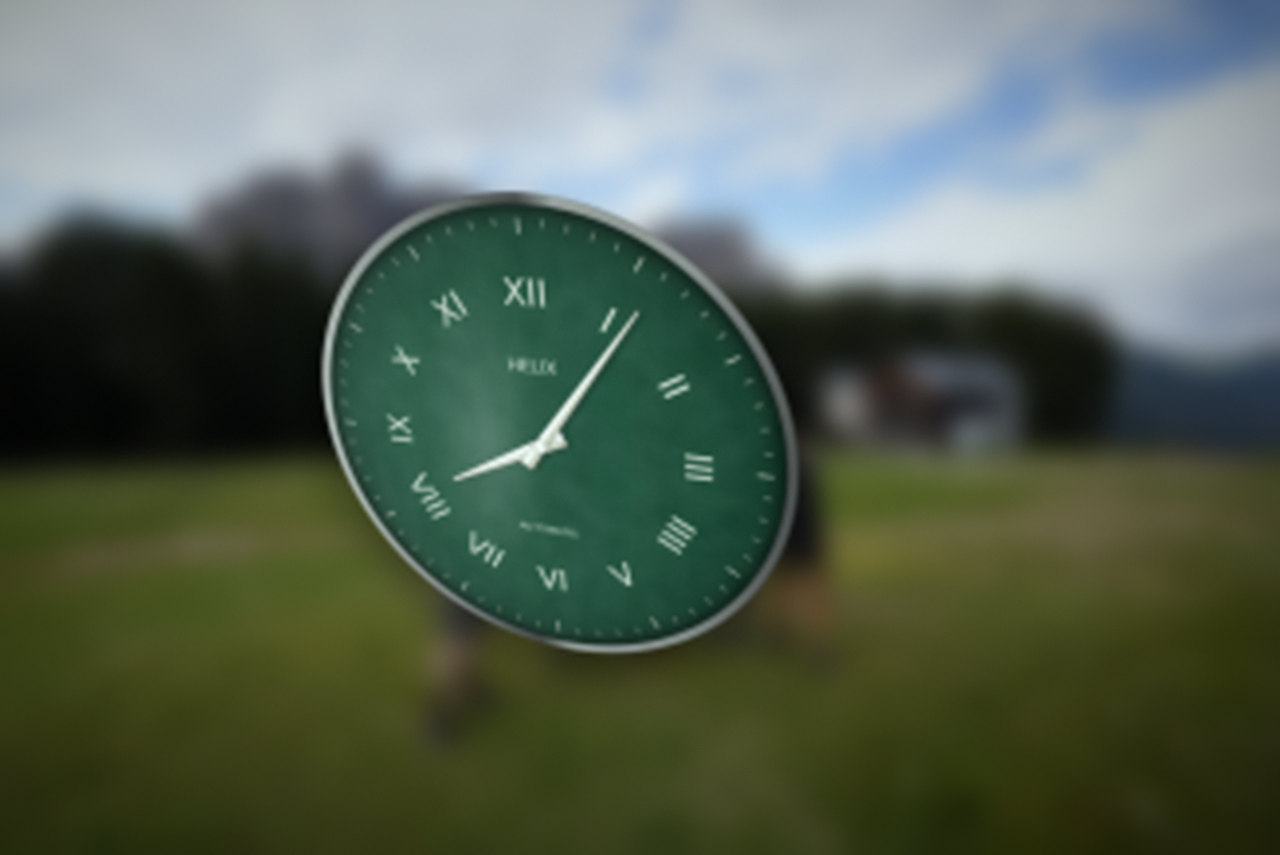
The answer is 8h06
